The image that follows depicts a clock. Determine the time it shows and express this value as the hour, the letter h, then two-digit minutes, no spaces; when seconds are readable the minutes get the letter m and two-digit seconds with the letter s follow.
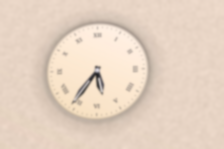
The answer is 5h36
